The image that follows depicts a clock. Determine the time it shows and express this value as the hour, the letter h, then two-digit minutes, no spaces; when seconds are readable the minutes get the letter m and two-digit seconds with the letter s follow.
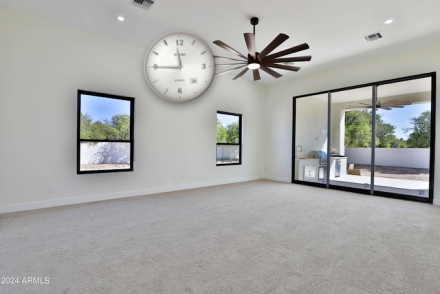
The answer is 11h45
